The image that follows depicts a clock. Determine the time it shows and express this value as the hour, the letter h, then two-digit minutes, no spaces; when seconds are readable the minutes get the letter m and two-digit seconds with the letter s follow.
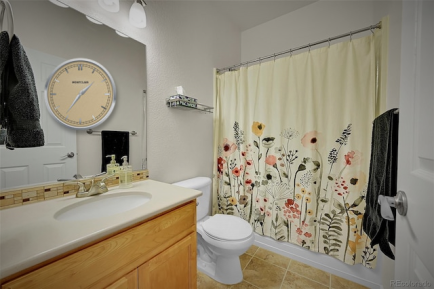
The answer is 1h36
